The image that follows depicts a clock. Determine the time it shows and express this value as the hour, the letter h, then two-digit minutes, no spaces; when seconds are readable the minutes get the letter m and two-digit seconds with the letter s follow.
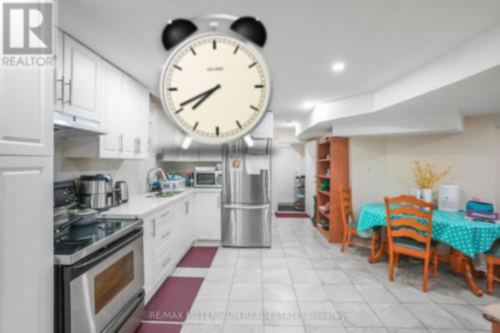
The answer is 7h41
